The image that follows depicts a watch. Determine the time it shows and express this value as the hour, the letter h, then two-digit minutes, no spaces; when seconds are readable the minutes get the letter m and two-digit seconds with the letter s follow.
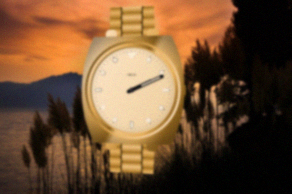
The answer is 2h11
